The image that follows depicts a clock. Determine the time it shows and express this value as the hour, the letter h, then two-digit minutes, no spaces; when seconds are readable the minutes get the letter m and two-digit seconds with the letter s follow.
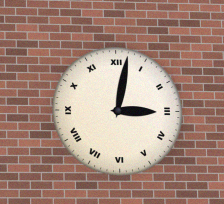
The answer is 3h02
